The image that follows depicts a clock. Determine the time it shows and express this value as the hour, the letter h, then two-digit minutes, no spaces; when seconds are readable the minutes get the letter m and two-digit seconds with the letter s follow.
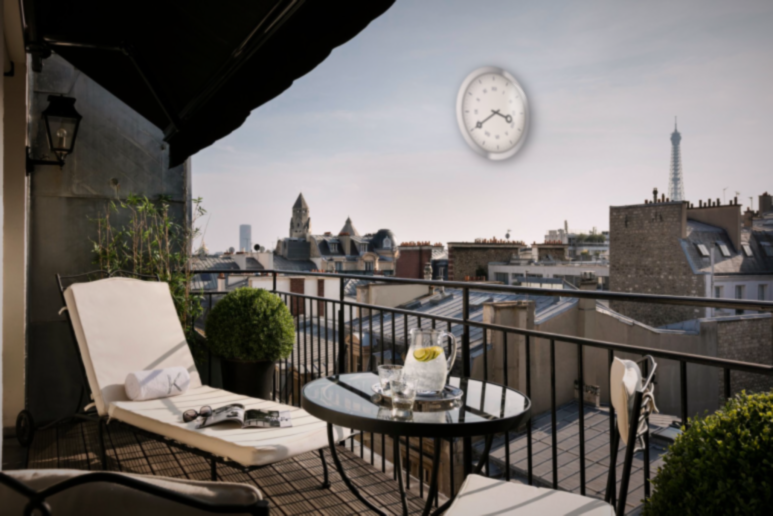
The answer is 3h40
